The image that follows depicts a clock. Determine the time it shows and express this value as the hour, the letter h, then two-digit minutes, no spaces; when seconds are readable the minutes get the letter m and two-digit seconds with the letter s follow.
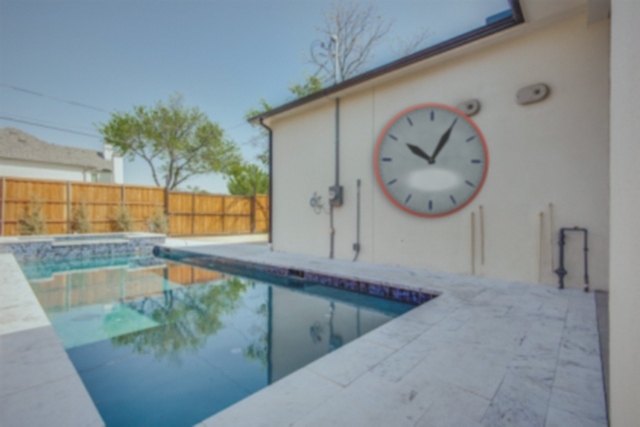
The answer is 10h05
